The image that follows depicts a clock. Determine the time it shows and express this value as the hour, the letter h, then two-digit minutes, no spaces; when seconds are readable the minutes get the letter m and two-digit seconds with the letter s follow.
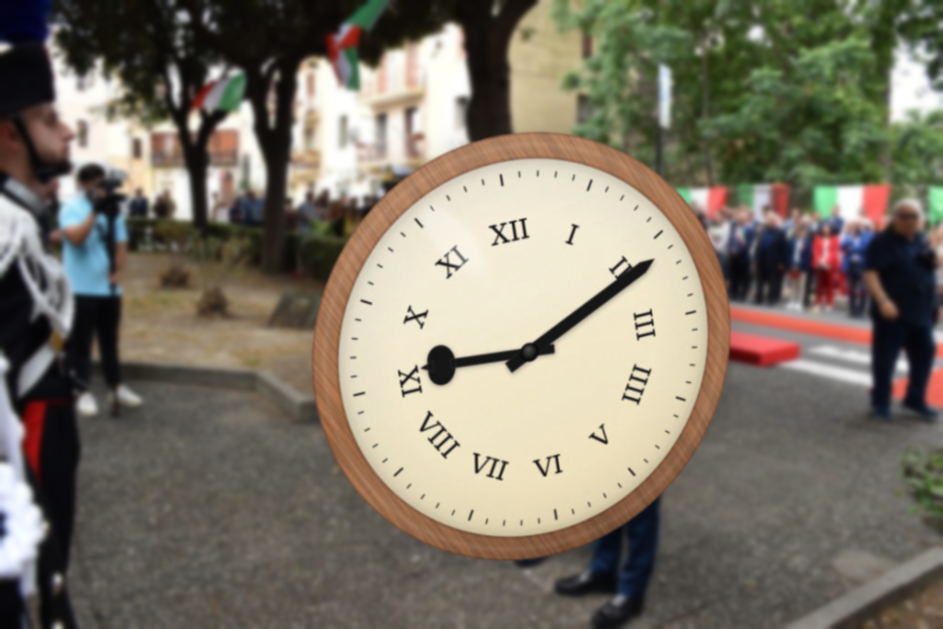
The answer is 9h11
